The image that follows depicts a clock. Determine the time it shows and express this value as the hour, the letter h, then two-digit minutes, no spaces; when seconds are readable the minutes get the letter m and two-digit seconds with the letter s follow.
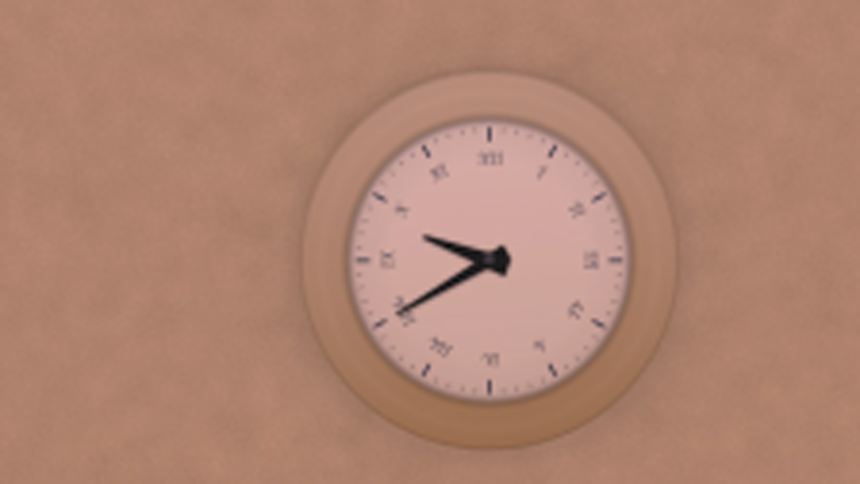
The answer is 9h40
